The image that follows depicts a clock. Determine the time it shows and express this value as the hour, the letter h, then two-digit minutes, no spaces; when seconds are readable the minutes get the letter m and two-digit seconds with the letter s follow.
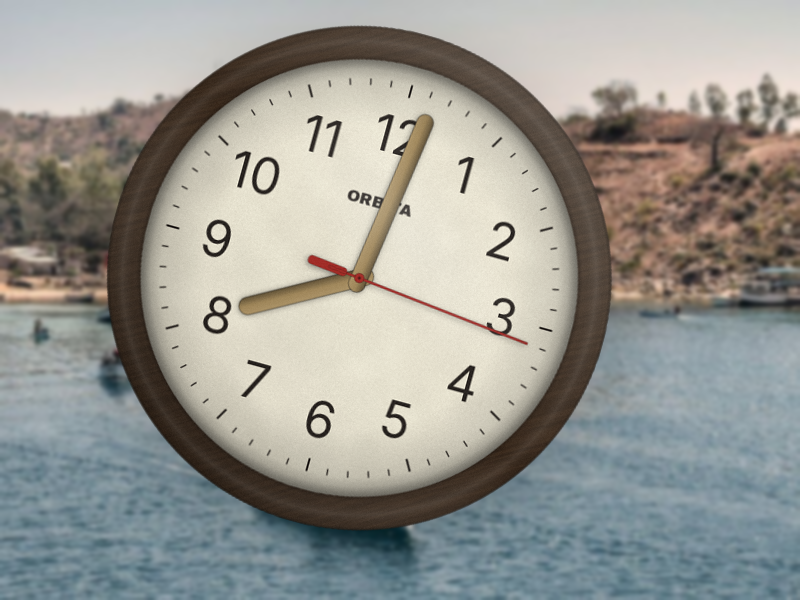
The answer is 8h01m16s
